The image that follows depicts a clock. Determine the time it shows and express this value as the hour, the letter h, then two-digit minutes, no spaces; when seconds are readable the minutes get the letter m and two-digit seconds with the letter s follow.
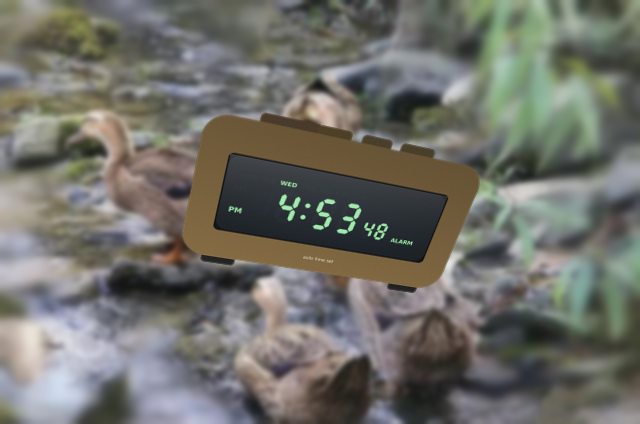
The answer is 4h53m48s
